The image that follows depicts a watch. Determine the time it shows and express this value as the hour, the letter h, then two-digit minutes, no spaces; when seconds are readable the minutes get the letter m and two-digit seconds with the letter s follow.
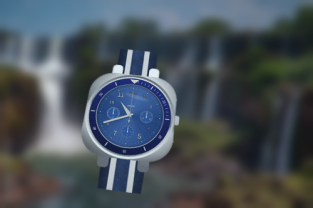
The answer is 10h41
